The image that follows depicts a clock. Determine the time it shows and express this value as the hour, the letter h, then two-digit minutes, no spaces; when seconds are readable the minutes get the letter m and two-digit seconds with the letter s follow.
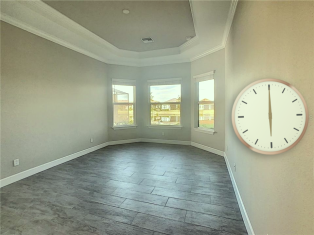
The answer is 6h00
